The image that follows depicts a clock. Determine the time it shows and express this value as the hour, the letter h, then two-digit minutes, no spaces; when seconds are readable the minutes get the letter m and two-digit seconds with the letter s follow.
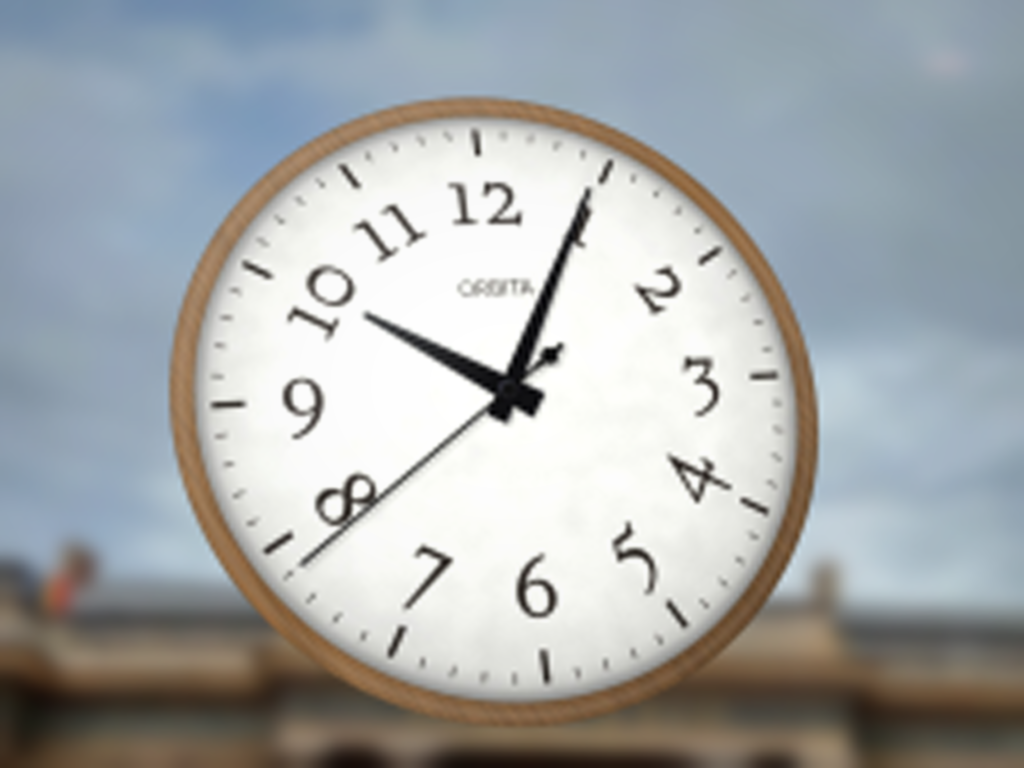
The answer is 10h04m39s
